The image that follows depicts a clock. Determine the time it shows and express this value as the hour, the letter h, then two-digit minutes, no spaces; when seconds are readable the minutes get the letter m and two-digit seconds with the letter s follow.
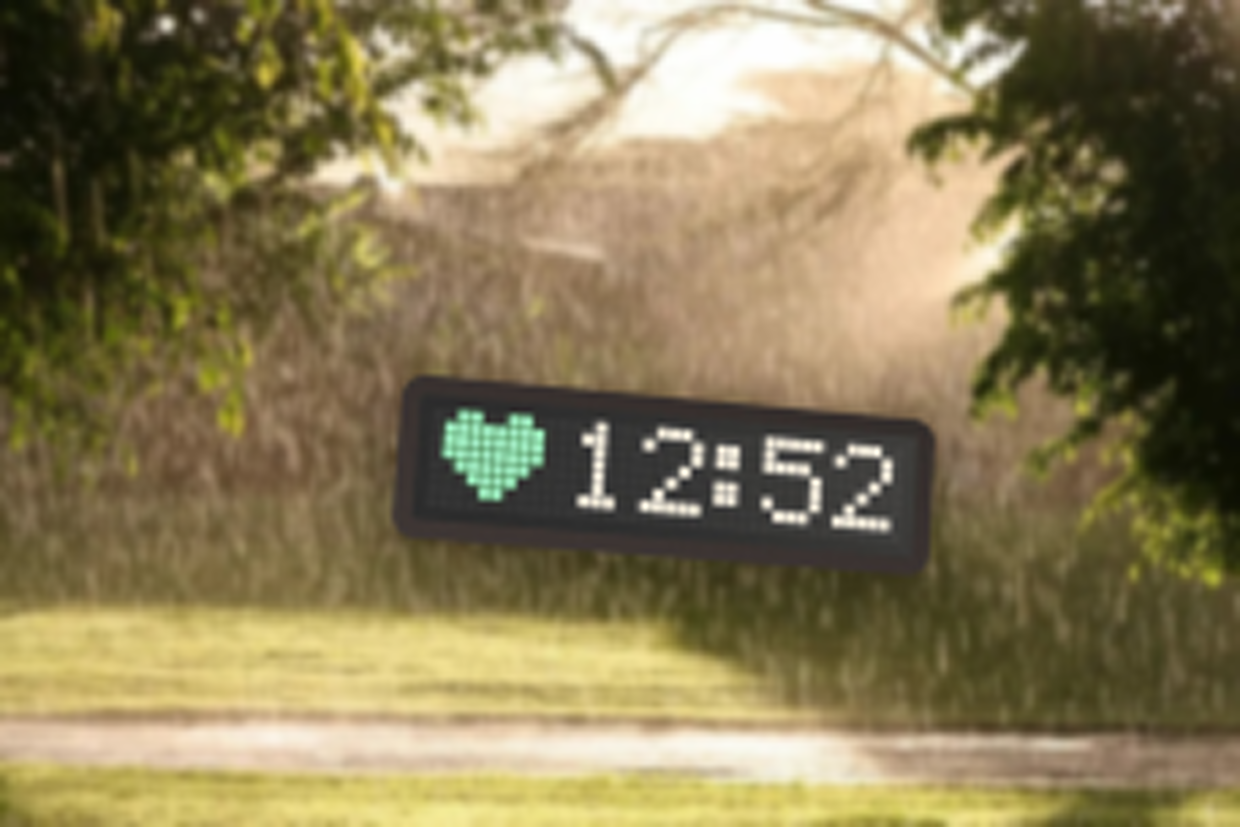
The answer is 12h52
